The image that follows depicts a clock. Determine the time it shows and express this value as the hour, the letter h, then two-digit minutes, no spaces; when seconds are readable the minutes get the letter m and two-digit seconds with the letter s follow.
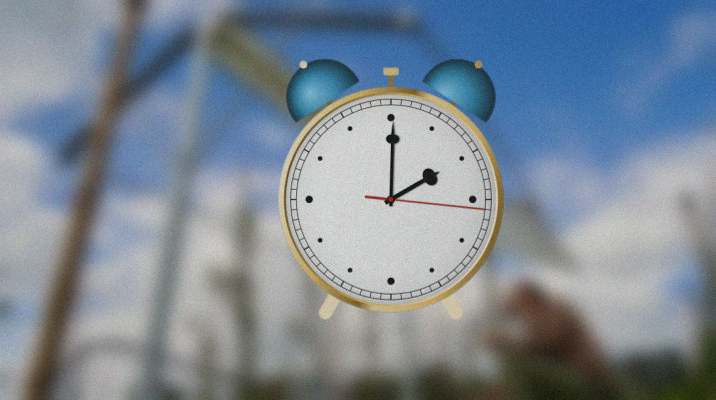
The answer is 2h00m16s
